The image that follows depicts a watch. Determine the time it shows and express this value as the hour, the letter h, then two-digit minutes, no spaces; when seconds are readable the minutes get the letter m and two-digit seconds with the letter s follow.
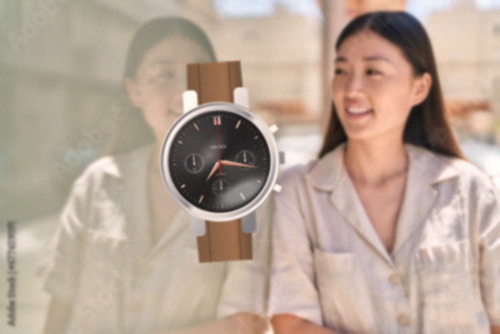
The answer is 7h17
